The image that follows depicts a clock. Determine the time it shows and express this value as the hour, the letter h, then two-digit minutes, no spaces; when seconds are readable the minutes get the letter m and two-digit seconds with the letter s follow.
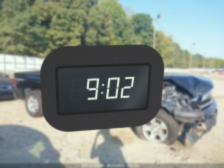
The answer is 9h02
